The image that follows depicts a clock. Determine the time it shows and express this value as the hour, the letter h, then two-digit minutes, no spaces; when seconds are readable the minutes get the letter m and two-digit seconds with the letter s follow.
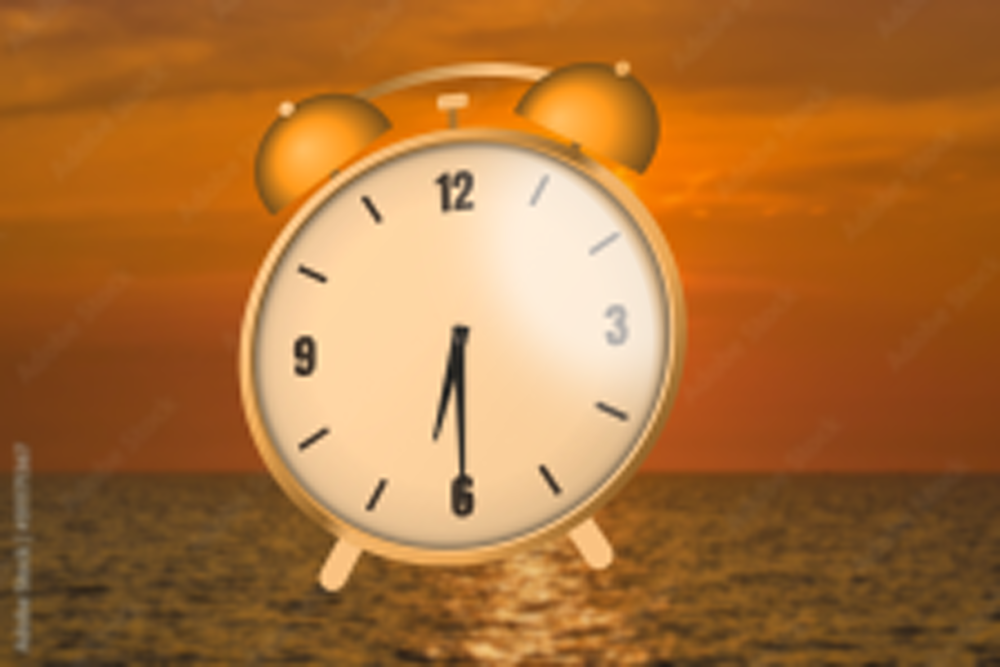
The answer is 6h30
